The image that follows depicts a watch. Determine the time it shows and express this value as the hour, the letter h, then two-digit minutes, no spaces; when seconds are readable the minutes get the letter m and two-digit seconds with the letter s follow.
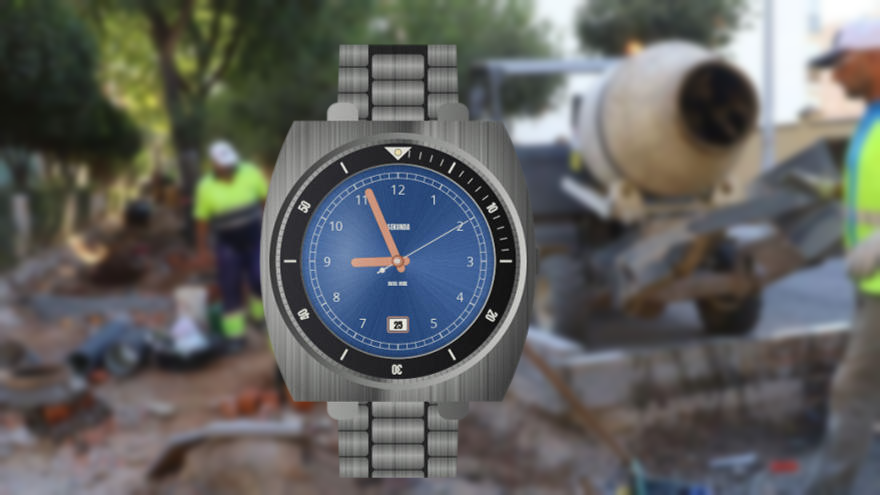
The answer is 8h56m10s
